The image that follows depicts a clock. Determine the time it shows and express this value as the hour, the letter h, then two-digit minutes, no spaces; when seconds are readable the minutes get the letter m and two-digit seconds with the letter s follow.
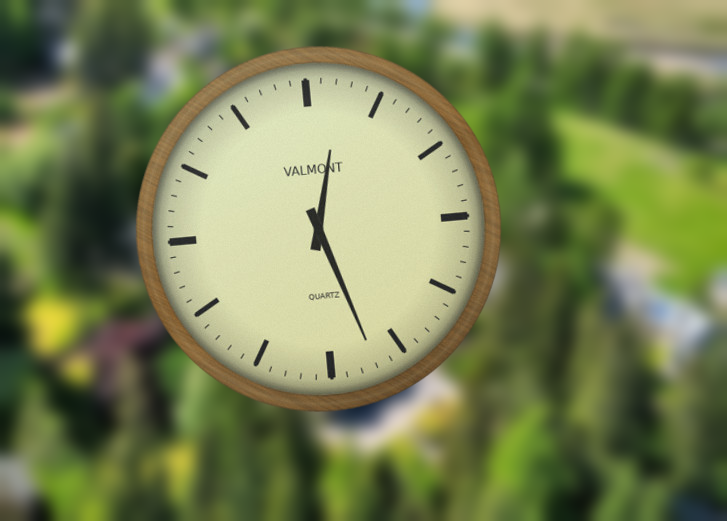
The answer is 12h27
